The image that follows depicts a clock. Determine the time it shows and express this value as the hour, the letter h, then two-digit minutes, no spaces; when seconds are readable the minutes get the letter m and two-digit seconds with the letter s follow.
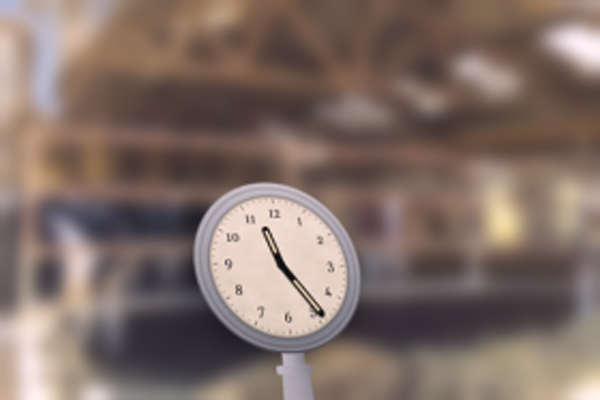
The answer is 11h24
